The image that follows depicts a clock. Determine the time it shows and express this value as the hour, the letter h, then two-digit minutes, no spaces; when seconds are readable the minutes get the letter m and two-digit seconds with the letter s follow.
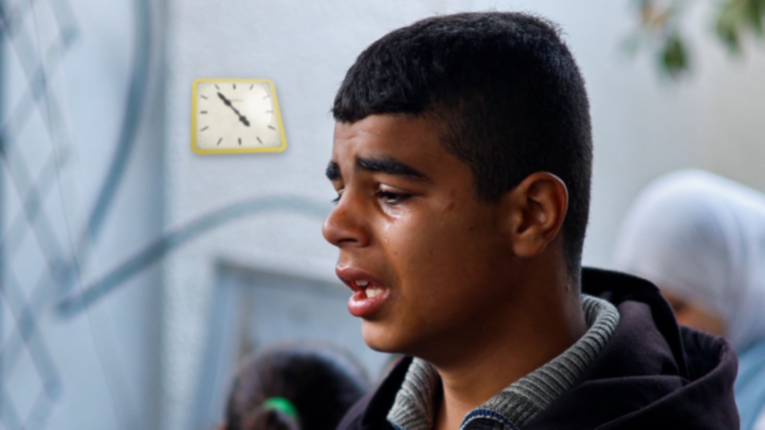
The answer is 4h54
